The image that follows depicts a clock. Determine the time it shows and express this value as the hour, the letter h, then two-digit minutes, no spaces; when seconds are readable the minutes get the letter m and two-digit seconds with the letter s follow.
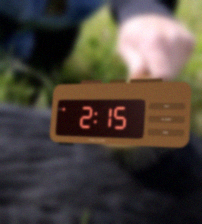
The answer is 2h15
